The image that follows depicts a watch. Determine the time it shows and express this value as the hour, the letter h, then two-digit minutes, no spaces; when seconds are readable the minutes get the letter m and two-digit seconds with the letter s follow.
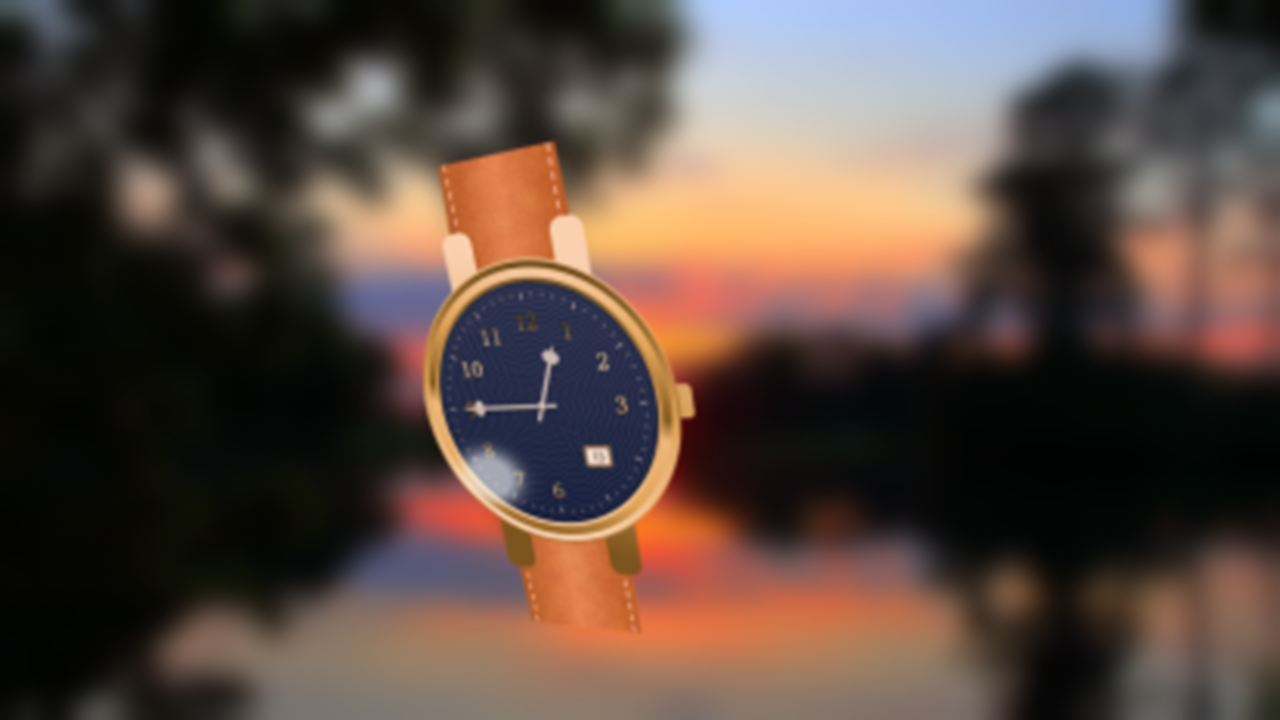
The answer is 12h45
